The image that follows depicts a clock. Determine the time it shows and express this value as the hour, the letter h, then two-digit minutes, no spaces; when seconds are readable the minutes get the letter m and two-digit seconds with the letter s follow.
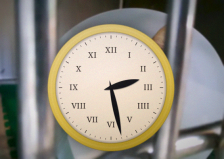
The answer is 2h28
